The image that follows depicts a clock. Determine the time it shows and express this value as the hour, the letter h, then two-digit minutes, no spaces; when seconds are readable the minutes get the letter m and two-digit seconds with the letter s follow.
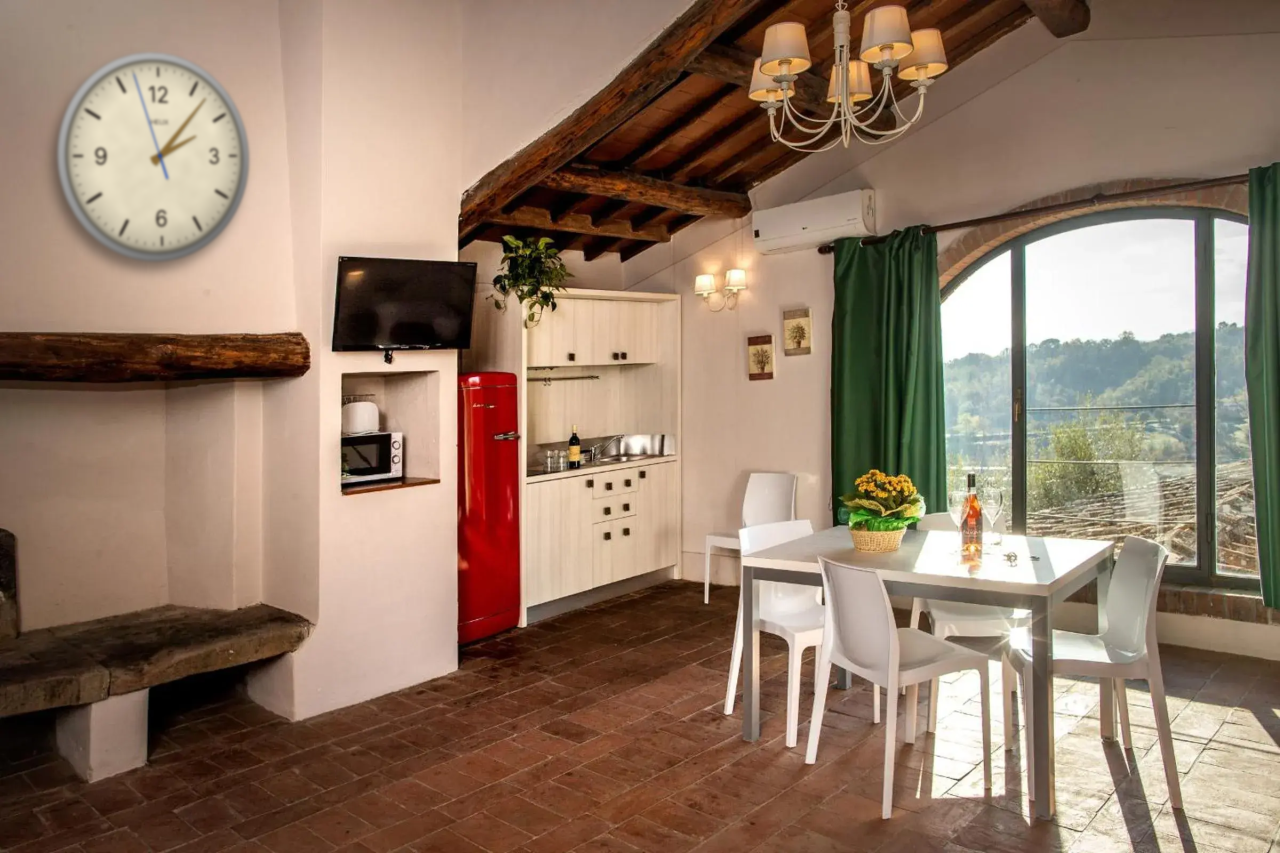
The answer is 2h06m57s
